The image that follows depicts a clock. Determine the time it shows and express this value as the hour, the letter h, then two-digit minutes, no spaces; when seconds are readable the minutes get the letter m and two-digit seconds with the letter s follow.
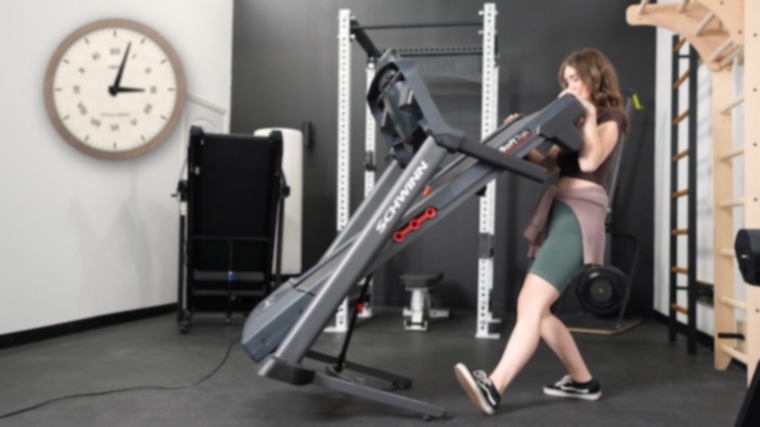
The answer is 3h03
